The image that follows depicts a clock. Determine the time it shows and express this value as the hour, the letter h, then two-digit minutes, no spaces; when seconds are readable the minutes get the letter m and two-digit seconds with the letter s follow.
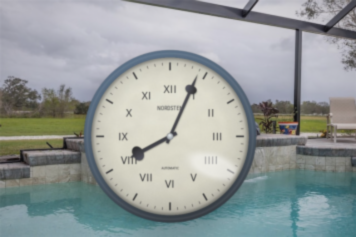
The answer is 8h04
